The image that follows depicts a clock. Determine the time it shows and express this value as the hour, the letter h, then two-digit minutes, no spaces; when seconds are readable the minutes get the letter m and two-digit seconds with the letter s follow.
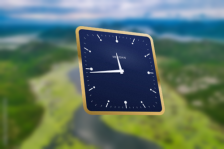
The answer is 11h44
